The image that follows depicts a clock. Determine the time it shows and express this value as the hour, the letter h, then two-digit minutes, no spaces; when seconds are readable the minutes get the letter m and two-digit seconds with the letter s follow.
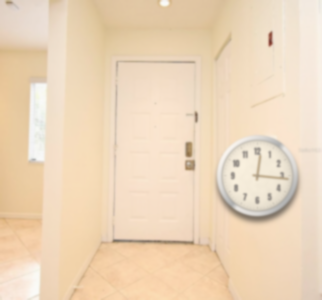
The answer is 12h16
